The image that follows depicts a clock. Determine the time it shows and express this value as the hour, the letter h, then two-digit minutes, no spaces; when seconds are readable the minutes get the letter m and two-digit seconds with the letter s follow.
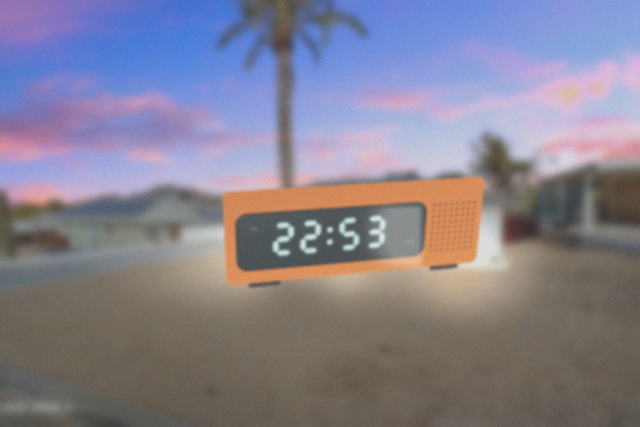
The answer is 22h53
